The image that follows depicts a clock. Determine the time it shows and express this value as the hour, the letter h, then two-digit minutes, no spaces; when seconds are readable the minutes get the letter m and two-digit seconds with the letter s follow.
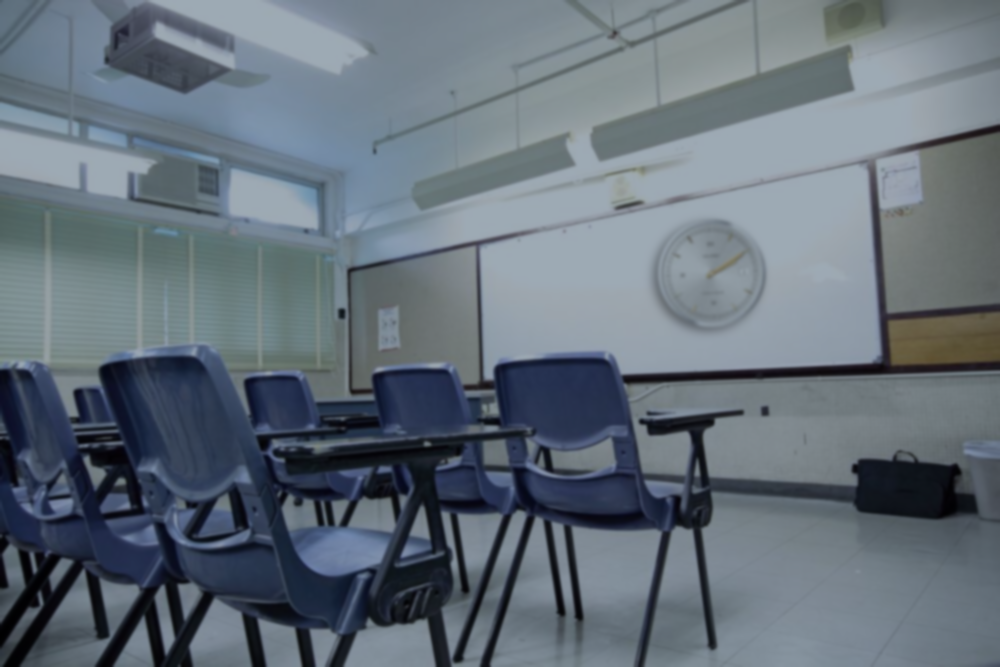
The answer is 2h10
